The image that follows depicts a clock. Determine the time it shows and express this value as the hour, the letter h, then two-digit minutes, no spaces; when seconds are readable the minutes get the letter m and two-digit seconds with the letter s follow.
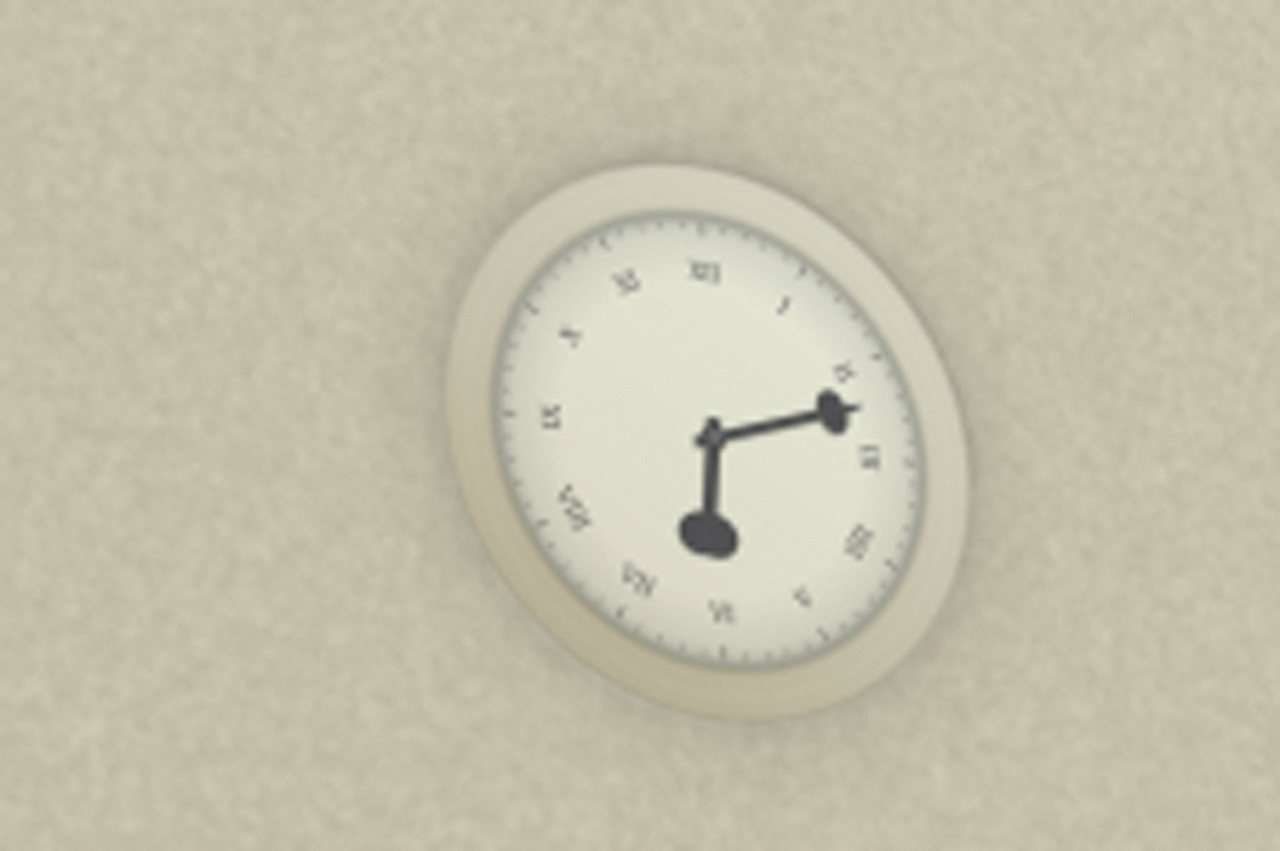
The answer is 6h12
